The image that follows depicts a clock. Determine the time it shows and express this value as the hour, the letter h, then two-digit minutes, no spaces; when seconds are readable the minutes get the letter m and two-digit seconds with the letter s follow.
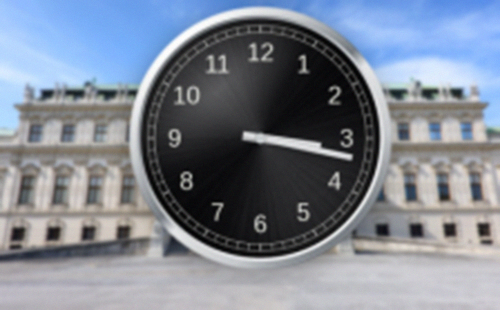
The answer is 3h17
